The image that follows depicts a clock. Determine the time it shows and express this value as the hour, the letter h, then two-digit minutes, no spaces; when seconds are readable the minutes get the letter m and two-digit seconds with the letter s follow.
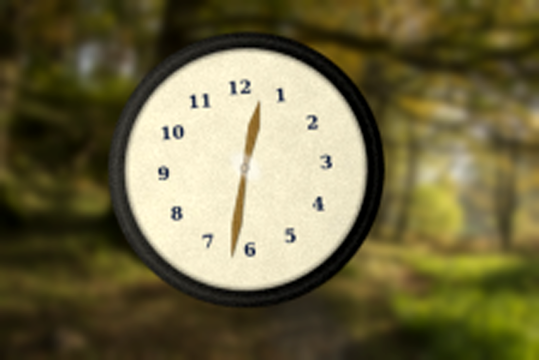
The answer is 12h32
